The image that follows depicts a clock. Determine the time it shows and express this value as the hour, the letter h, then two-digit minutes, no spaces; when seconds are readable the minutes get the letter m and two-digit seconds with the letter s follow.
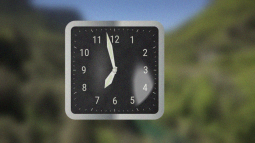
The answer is 6h58
